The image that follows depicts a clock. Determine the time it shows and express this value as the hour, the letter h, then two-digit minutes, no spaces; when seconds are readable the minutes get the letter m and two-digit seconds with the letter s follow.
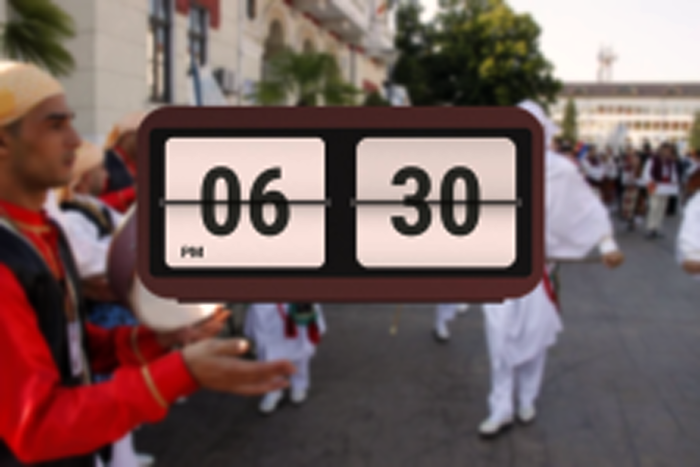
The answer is 6h30
